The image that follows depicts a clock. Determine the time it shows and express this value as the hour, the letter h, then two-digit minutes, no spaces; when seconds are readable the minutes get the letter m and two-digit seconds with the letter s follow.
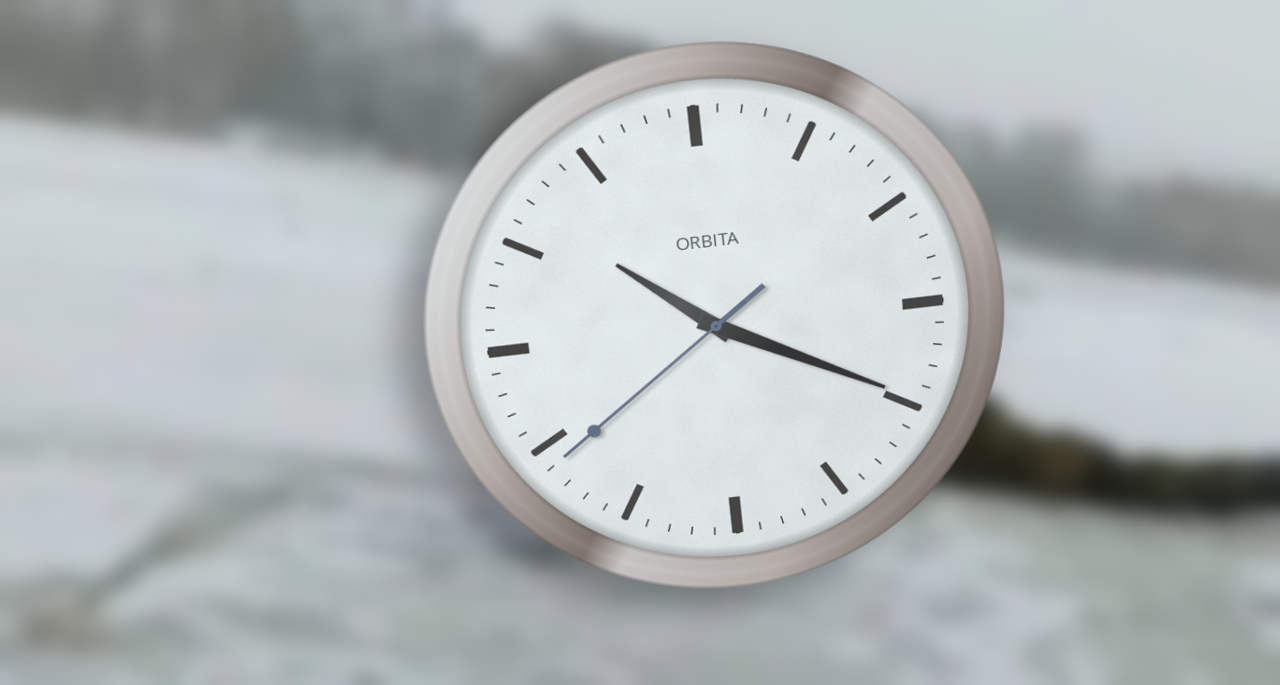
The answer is 10h19m39s
